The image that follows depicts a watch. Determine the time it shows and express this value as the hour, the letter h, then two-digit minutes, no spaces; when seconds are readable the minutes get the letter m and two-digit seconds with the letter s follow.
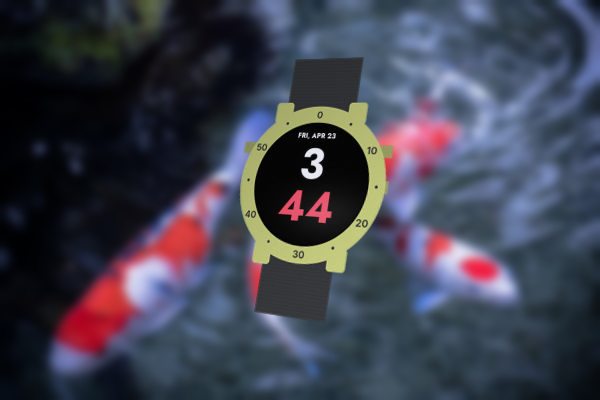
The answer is 3h44
